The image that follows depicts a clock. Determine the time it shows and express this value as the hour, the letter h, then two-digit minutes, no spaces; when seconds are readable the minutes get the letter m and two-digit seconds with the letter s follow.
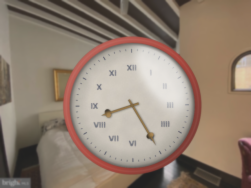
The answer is 8h25
